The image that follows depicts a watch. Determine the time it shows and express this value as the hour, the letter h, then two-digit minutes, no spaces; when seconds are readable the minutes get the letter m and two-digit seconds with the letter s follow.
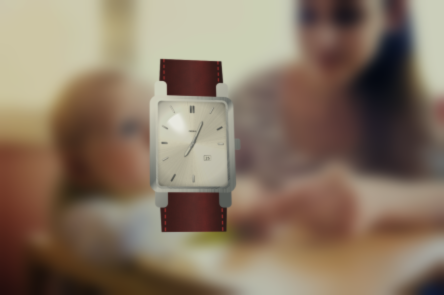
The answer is 7h04
